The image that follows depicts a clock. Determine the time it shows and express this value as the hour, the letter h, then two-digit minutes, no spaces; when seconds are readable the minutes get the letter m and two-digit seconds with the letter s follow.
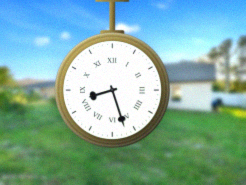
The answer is 8h27
